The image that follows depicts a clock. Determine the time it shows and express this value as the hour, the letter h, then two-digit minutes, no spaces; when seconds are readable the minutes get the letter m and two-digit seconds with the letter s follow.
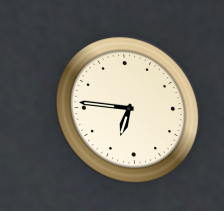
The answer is 6h46
